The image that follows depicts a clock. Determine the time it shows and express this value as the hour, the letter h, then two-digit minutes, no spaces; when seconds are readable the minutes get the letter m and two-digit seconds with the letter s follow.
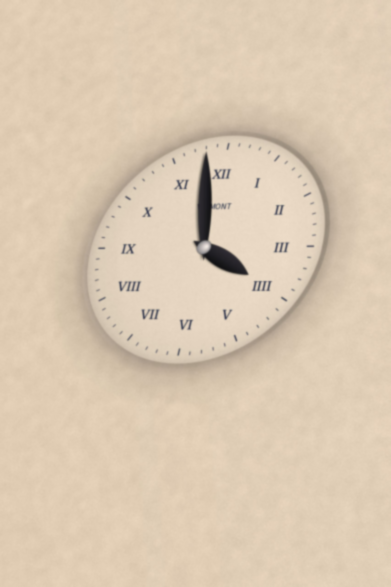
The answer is 3h58
